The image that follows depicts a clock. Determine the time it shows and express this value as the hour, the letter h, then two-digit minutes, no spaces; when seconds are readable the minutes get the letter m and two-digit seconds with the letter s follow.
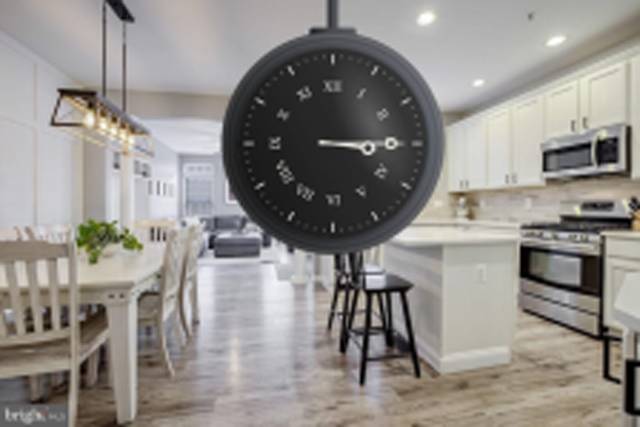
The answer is 3h15
